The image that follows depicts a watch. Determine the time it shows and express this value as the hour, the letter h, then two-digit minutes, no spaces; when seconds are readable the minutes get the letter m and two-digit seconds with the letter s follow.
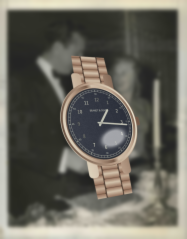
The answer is 1h16
